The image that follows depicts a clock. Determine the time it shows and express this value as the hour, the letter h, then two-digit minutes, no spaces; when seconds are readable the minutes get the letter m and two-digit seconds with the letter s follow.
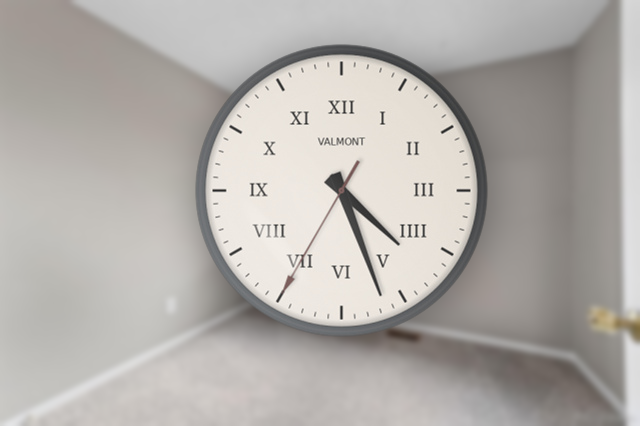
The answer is 4h26m35s
